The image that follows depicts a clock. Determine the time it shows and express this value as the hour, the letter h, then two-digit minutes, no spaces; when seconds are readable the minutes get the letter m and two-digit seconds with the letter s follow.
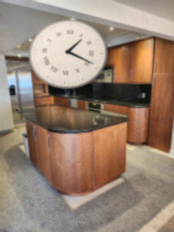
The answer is 1h19
